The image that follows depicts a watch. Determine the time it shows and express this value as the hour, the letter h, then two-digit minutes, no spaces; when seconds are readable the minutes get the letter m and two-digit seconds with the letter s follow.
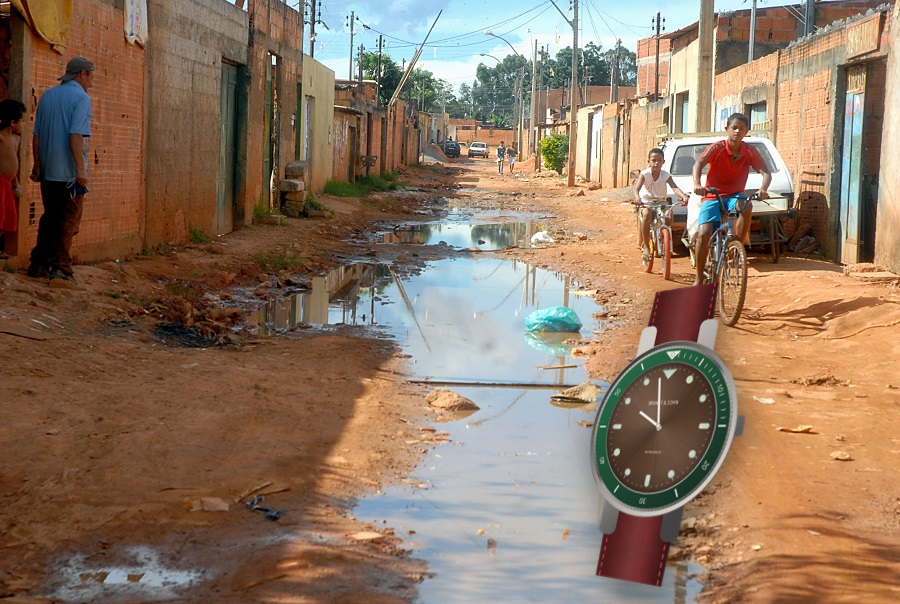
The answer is 9h58
